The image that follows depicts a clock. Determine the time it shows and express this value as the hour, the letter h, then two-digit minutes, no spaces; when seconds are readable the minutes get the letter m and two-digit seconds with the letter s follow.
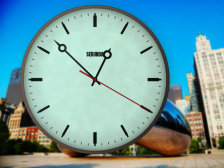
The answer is 12h52m20s
